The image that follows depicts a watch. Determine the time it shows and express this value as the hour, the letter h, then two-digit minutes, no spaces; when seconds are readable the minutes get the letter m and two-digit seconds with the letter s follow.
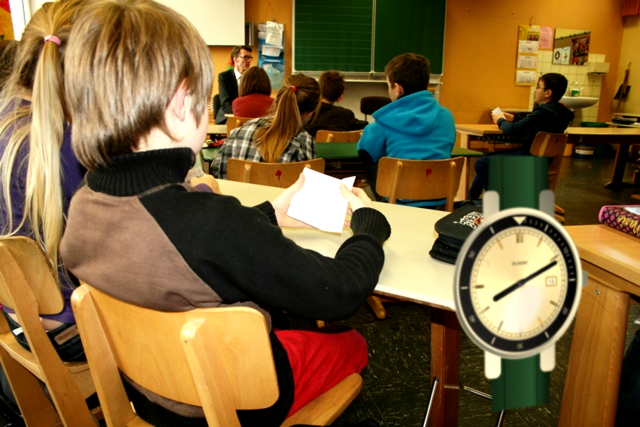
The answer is 8h11
